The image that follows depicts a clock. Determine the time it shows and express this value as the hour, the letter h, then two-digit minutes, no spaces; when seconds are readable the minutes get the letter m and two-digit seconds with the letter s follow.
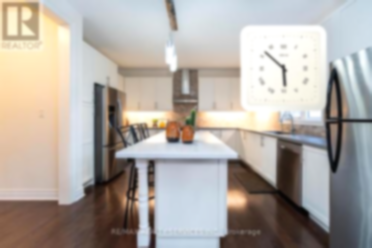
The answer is 5h52
